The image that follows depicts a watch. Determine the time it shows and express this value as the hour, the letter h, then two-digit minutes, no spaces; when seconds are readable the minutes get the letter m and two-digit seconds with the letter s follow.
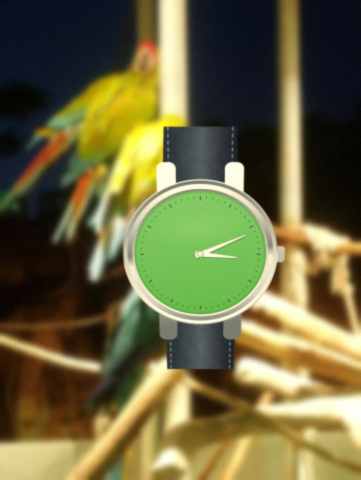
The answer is 3h11
